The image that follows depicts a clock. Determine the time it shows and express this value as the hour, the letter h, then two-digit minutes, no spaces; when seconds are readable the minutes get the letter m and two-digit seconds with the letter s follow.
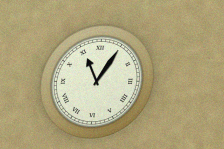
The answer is 11h05
